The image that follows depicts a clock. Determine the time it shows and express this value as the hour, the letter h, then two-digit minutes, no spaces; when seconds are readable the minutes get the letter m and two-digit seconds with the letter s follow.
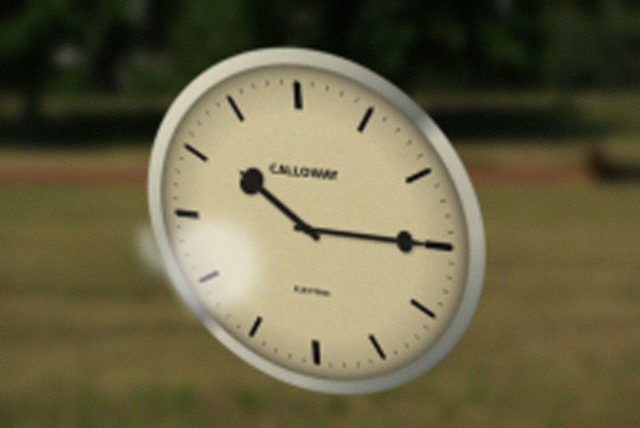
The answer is 10h15
